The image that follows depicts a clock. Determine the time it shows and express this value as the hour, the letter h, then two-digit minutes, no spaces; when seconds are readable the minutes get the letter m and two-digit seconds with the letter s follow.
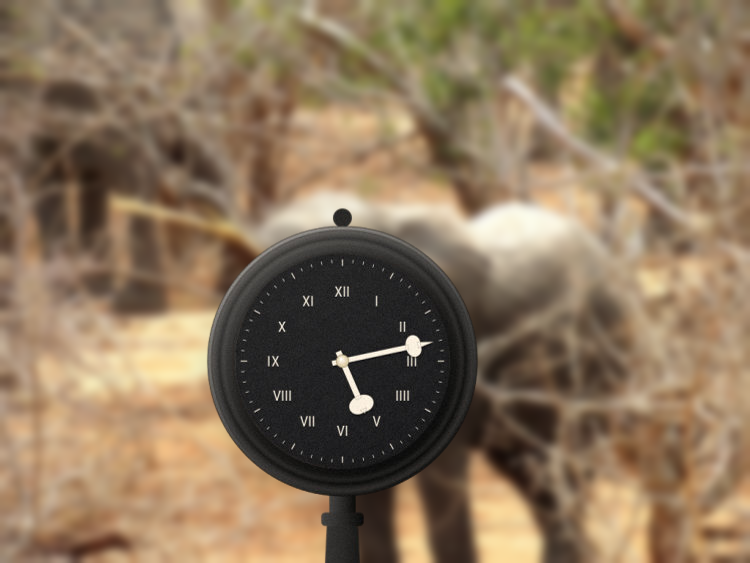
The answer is 5h13
